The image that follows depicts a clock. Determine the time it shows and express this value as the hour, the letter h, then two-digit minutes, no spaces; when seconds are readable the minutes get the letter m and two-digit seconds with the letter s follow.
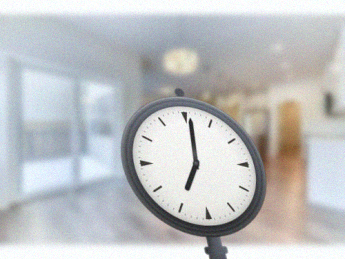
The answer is 7h01
